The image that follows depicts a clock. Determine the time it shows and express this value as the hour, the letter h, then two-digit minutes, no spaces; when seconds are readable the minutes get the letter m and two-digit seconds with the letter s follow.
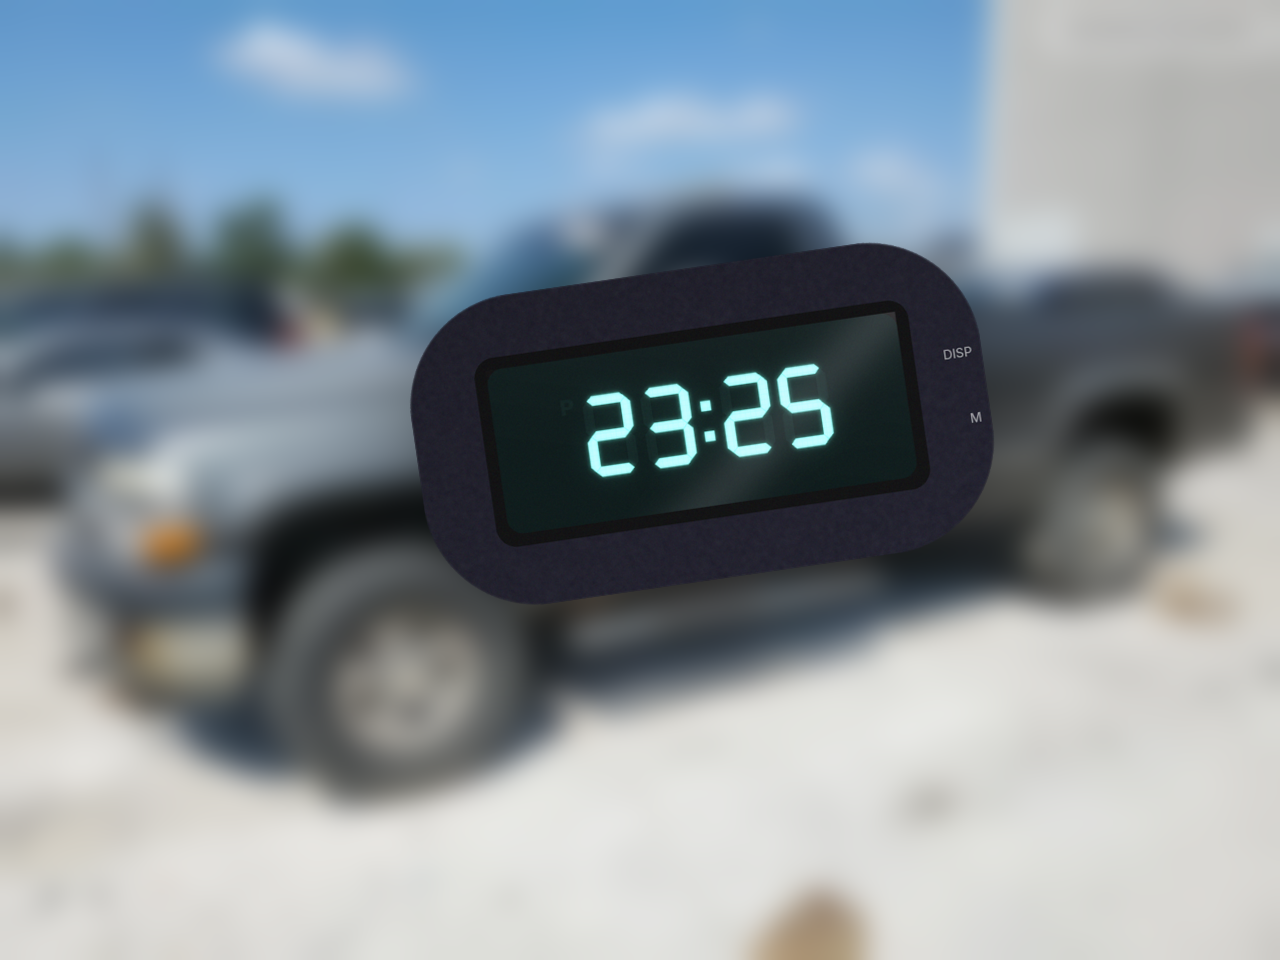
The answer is 23h25
